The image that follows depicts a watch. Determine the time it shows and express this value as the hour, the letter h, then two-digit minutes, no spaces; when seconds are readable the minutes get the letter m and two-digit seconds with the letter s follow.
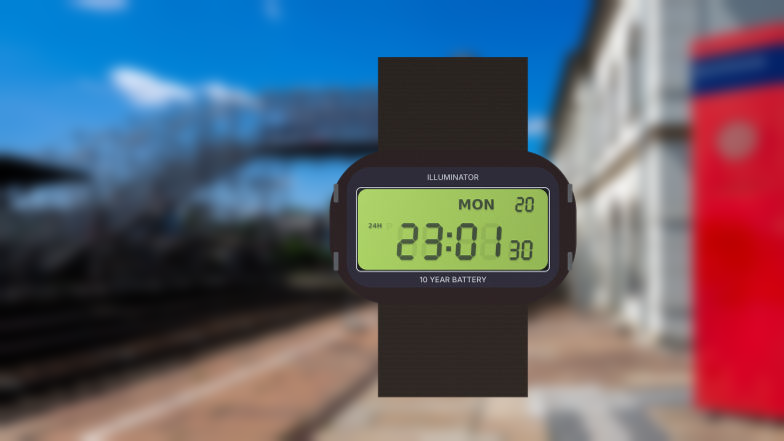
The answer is 23h01m30s
